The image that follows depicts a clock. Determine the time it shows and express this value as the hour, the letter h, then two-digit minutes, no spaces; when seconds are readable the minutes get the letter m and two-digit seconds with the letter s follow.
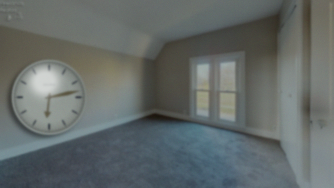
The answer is 6h13
